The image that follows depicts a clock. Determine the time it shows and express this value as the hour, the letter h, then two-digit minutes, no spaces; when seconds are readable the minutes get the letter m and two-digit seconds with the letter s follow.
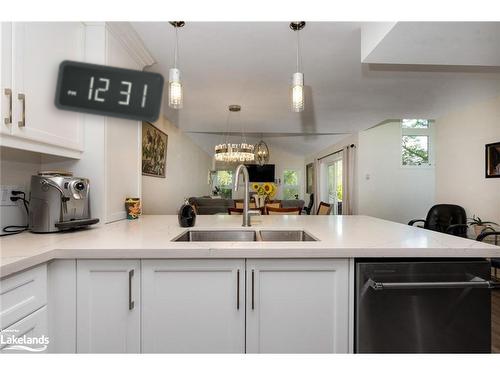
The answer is 12h31
